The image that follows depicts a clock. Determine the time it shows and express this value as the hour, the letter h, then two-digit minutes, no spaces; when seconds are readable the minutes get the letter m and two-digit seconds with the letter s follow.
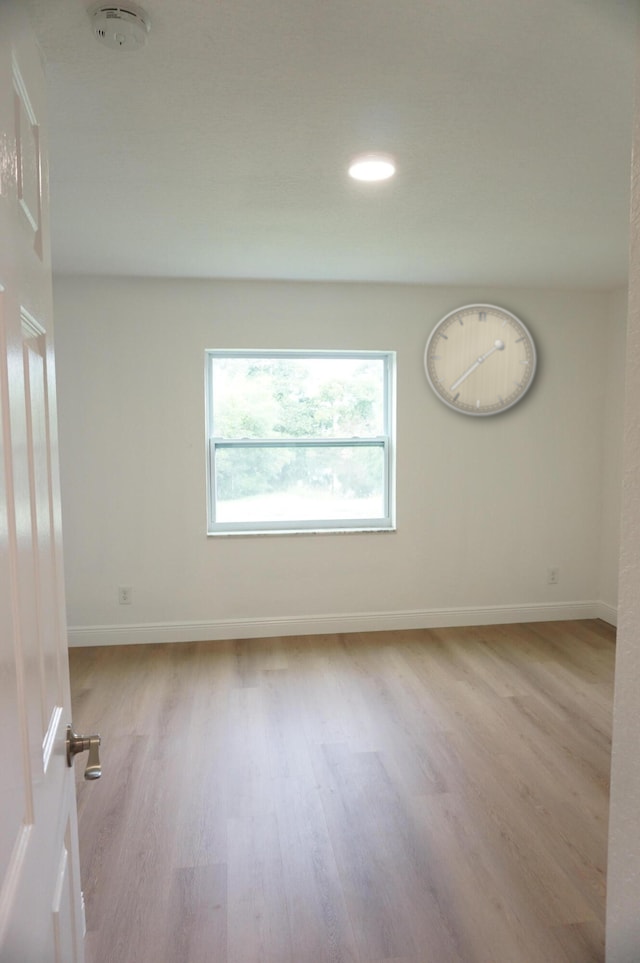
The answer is 1h37
